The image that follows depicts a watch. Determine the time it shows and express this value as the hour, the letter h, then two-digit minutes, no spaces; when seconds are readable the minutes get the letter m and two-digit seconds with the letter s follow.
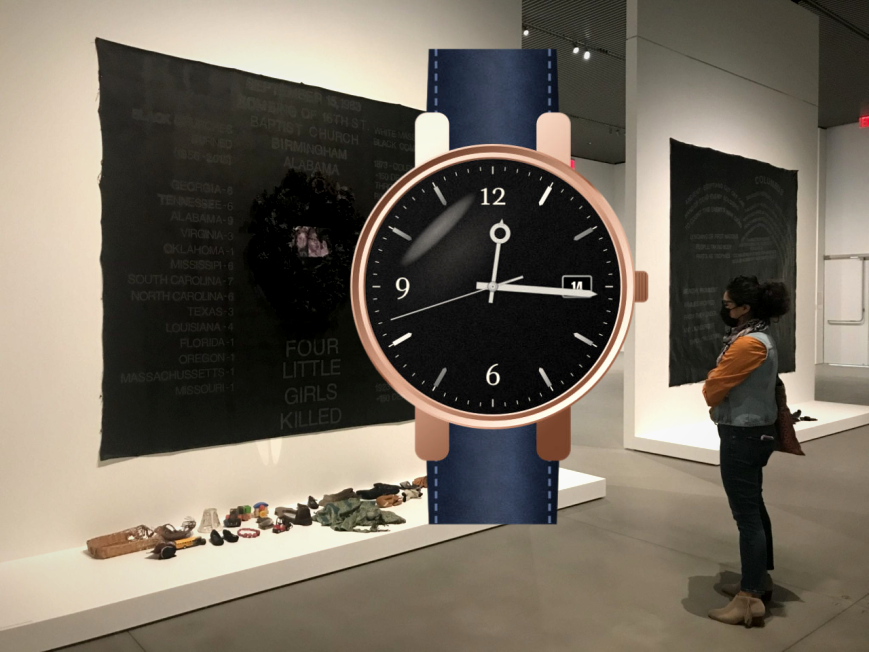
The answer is 12h15m42s
